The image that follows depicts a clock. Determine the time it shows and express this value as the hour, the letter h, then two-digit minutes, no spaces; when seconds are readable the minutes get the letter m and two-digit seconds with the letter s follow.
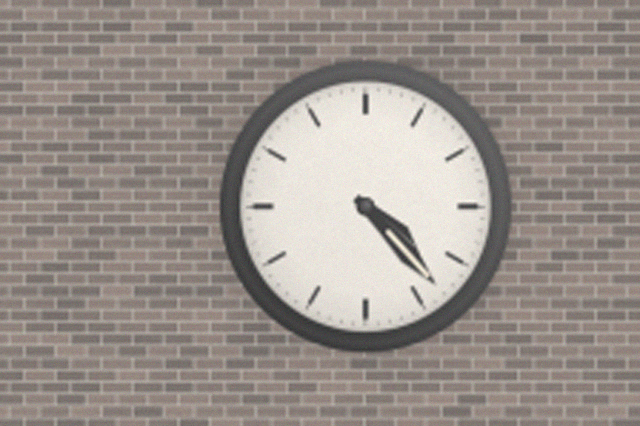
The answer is 4h23
